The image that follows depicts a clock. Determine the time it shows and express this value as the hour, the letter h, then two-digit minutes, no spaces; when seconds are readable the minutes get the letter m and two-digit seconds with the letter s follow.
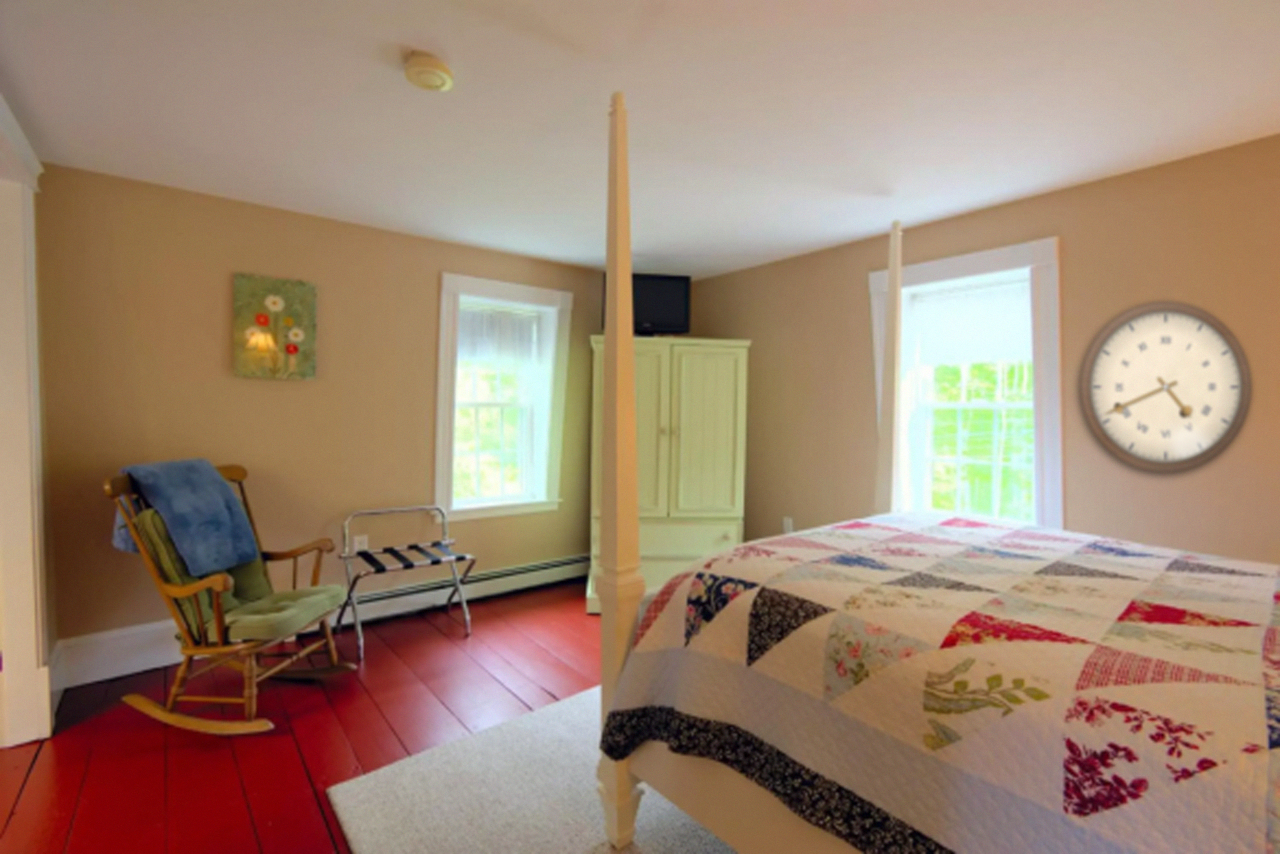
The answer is 4h41
